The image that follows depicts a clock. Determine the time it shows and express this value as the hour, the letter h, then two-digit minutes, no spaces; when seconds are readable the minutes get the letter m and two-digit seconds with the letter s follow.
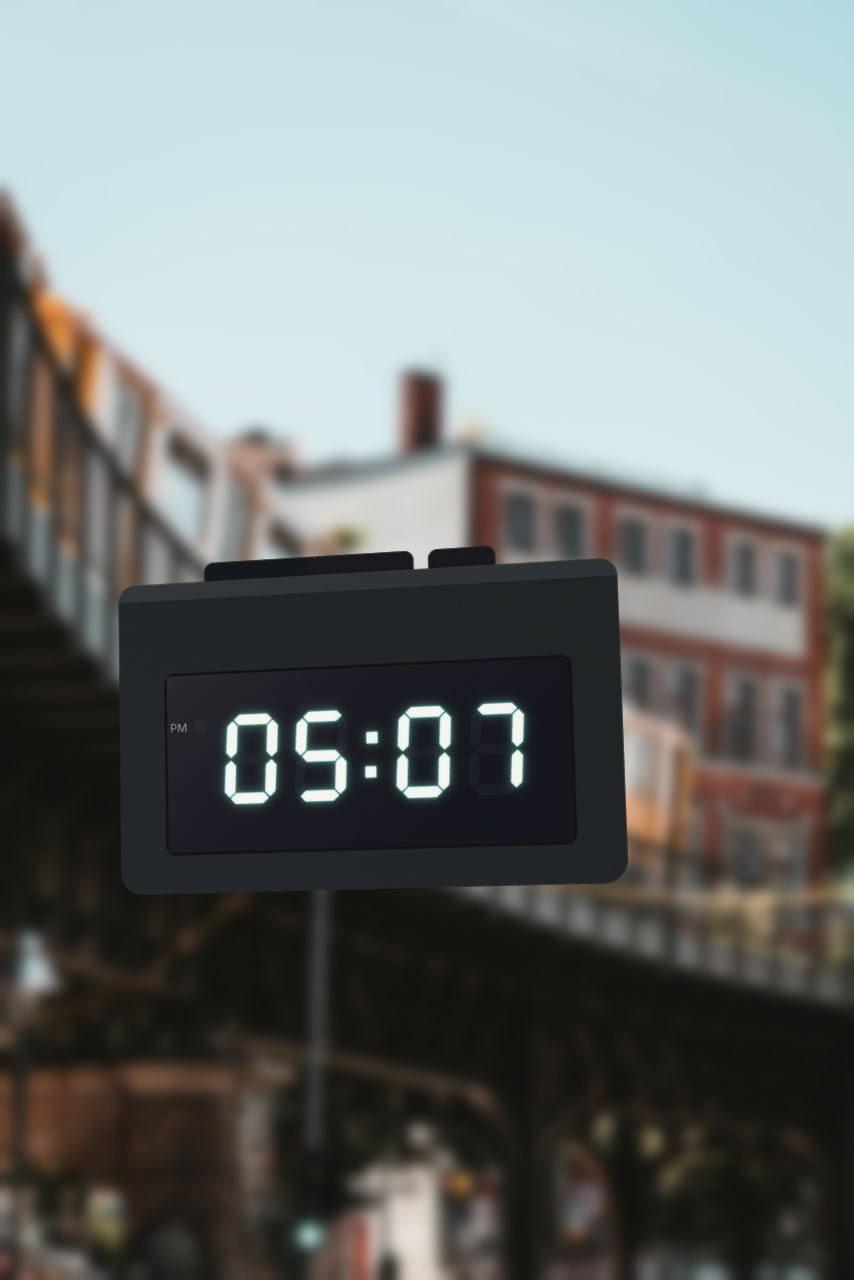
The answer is 5h07
